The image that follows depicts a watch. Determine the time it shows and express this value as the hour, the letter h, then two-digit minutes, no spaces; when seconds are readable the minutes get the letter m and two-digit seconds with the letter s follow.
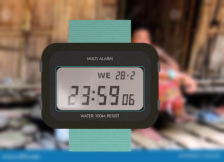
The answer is 23h59m06s
